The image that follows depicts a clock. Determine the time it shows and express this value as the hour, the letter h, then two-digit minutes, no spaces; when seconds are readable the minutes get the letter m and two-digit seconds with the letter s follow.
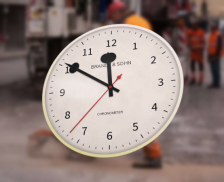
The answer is 11h50m37s
